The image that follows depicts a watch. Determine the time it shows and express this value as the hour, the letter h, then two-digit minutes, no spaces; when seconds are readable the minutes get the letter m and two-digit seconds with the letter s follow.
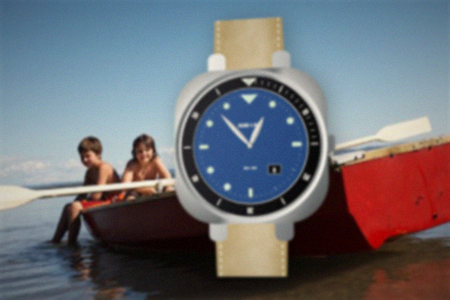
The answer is 12h53
